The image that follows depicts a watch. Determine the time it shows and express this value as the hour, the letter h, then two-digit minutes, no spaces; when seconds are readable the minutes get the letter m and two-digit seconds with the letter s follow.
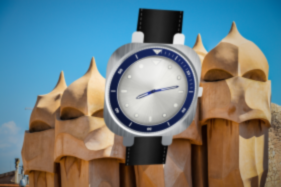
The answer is 8h13
